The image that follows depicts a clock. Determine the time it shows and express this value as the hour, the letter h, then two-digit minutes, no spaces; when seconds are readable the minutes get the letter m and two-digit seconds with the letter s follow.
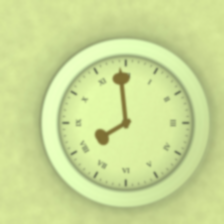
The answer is 7h59
